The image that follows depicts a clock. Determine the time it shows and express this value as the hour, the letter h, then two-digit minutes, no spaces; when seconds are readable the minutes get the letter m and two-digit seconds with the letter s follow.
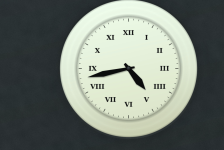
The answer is 4h43
